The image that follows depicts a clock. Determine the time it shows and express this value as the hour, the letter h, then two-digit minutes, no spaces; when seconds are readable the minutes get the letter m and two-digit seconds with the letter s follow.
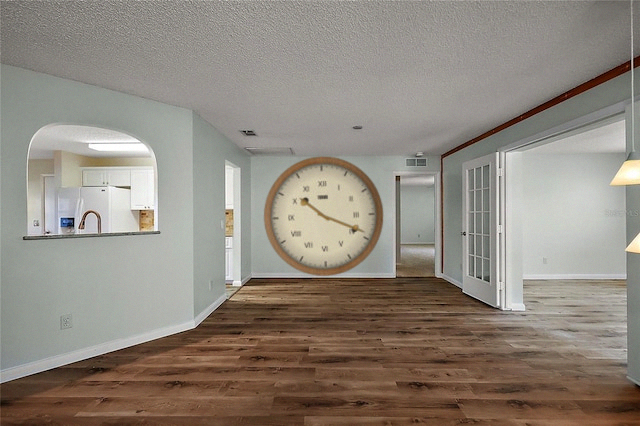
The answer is 10h19
